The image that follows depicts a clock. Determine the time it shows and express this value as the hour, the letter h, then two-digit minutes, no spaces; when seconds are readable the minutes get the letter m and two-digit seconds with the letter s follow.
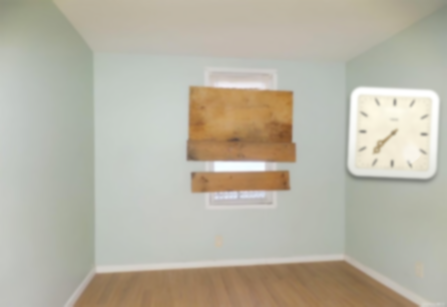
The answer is 7h37
